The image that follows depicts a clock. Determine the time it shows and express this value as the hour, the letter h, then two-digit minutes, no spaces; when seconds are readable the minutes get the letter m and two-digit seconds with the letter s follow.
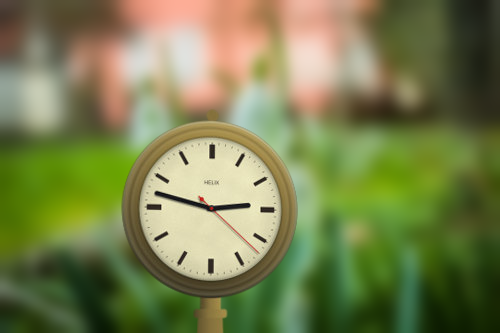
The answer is 2h47m22s
